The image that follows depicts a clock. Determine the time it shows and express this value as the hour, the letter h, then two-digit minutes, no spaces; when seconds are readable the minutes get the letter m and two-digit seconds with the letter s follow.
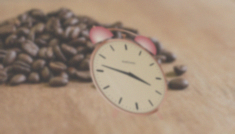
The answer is 3h47
